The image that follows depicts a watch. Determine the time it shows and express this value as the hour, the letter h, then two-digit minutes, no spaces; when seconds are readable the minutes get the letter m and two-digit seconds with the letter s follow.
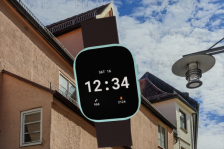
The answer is 12h34
